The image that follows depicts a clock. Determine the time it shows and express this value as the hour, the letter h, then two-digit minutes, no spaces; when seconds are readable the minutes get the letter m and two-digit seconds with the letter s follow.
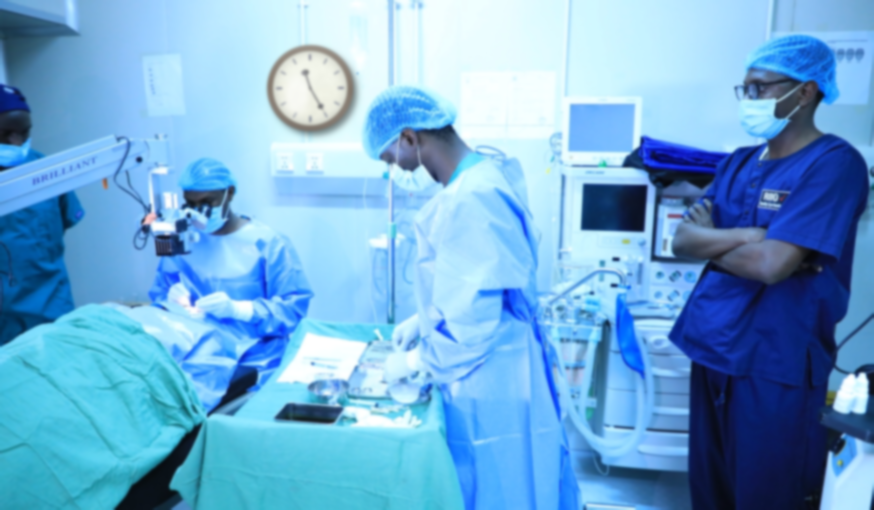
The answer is 11h25
